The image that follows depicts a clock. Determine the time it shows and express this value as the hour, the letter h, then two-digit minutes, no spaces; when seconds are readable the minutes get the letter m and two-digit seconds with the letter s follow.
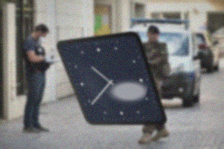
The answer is 10h39
